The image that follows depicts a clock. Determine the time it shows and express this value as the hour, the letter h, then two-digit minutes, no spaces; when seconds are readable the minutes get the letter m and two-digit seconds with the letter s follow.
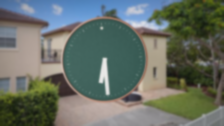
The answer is 6h30
